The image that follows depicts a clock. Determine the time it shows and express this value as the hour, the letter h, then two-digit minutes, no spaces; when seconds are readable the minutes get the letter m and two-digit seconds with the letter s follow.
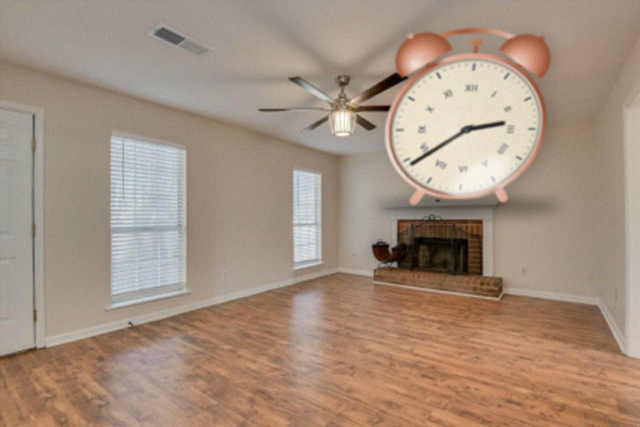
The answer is 2h39
